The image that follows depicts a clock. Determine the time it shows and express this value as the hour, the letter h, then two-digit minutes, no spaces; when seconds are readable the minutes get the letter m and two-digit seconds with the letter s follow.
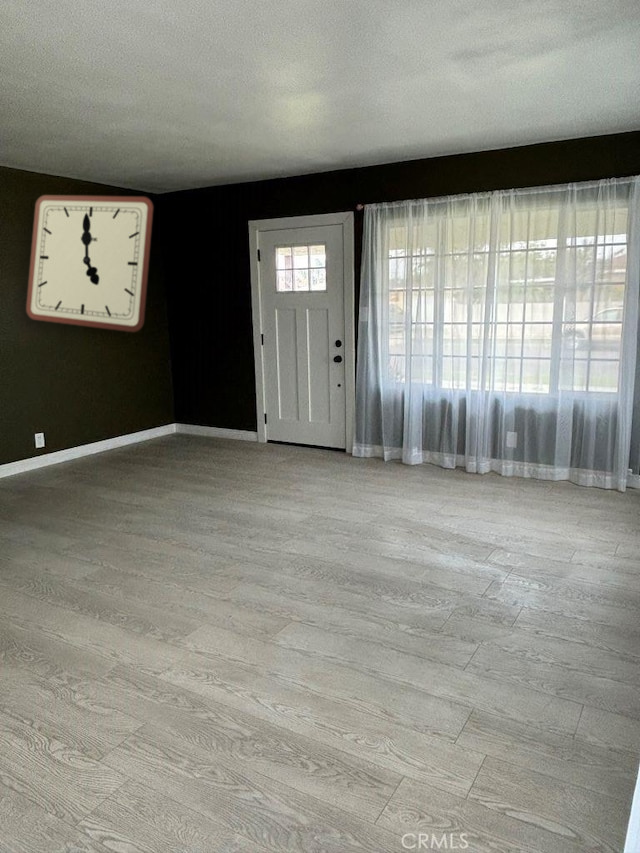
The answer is 4h59
